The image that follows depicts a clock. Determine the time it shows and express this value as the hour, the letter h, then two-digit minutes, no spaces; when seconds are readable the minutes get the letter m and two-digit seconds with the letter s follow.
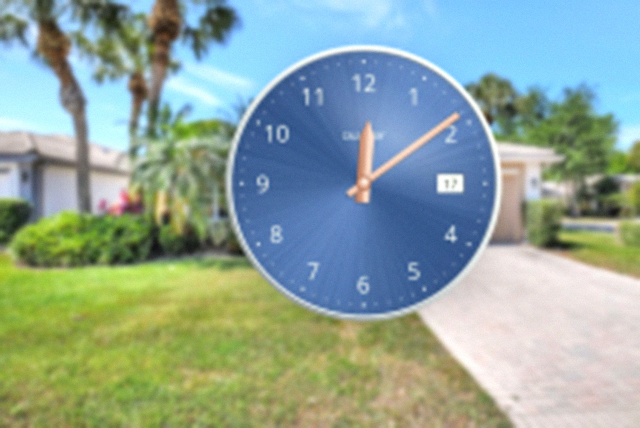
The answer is 12h09
